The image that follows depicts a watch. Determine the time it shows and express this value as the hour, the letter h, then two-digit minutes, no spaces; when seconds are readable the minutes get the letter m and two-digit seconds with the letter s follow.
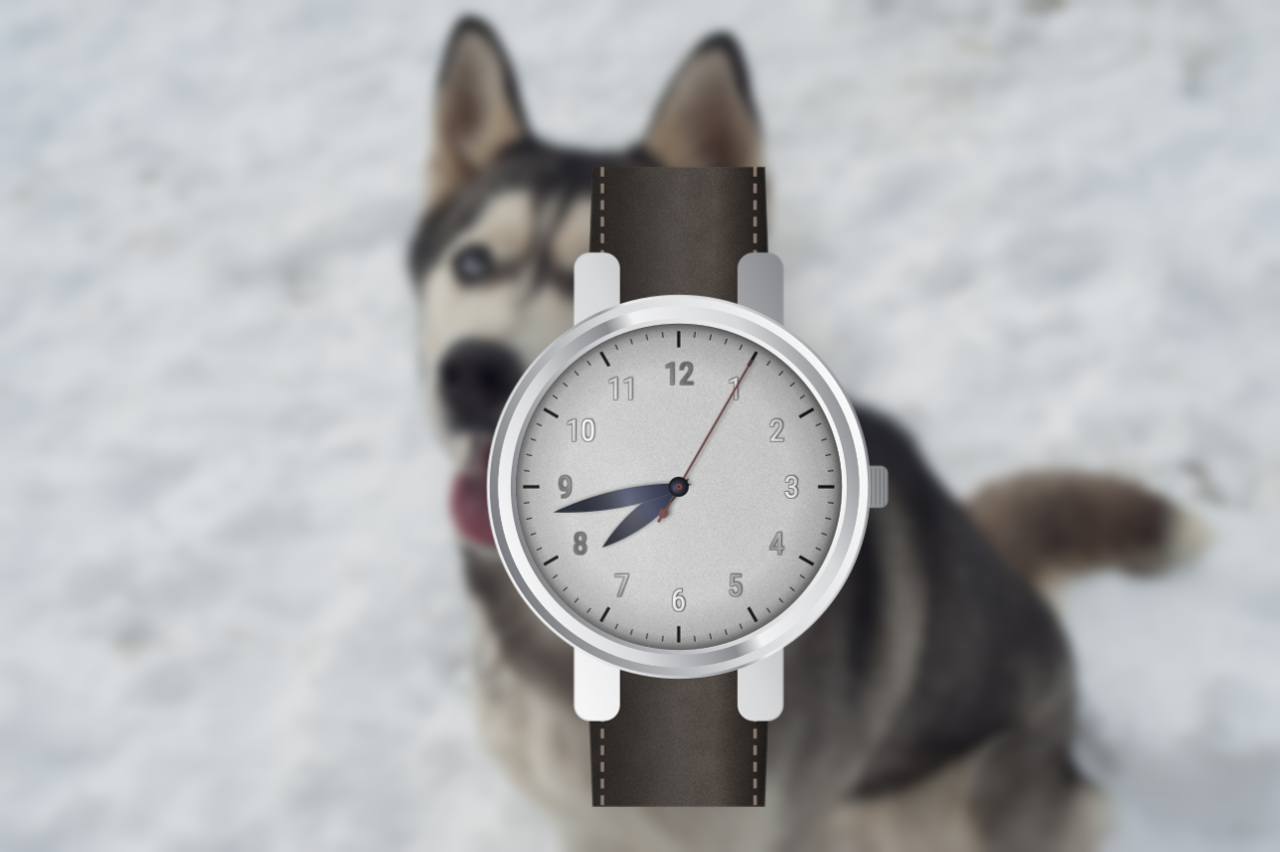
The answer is 7h43m05s
